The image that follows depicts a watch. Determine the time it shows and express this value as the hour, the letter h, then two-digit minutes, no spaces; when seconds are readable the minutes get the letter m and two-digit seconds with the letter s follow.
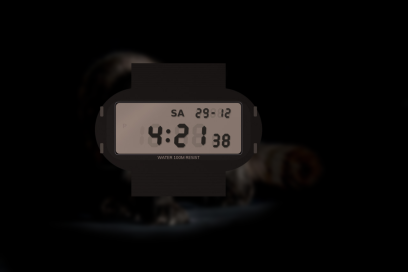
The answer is 4h21m38s
